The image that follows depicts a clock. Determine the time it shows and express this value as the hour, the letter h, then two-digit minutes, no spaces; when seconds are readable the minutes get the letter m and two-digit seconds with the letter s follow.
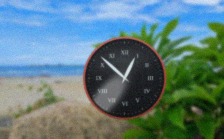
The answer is 12h52
